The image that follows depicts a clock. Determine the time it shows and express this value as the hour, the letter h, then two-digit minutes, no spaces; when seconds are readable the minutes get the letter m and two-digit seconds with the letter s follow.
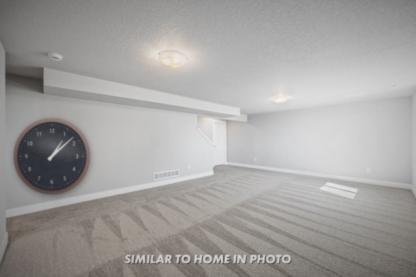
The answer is 1h08
